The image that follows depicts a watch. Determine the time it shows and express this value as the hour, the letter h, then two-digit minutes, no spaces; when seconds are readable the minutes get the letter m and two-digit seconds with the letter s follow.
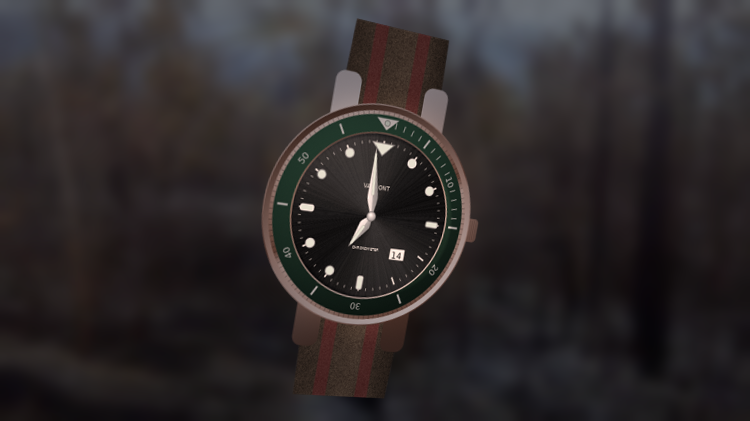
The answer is 6h59
